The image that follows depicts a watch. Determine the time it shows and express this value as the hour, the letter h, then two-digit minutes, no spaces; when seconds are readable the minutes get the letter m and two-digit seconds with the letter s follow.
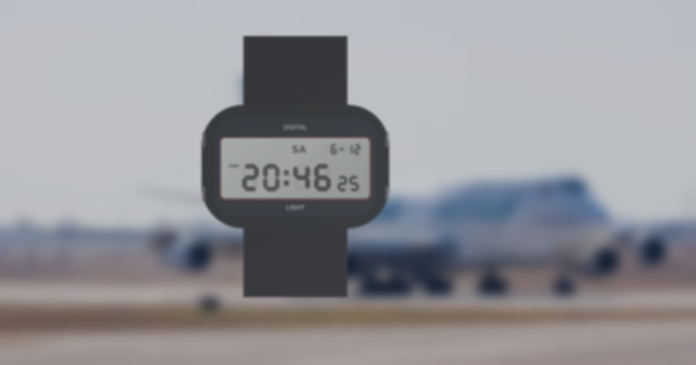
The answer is 20h46m25s
